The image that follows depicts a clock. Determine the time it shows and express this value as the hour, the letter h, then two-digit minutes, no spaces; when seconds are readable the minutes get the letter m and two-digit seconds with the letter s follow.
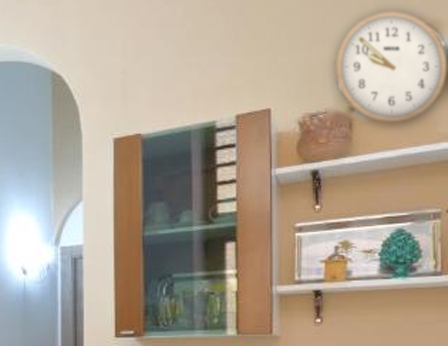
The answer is 9h52
